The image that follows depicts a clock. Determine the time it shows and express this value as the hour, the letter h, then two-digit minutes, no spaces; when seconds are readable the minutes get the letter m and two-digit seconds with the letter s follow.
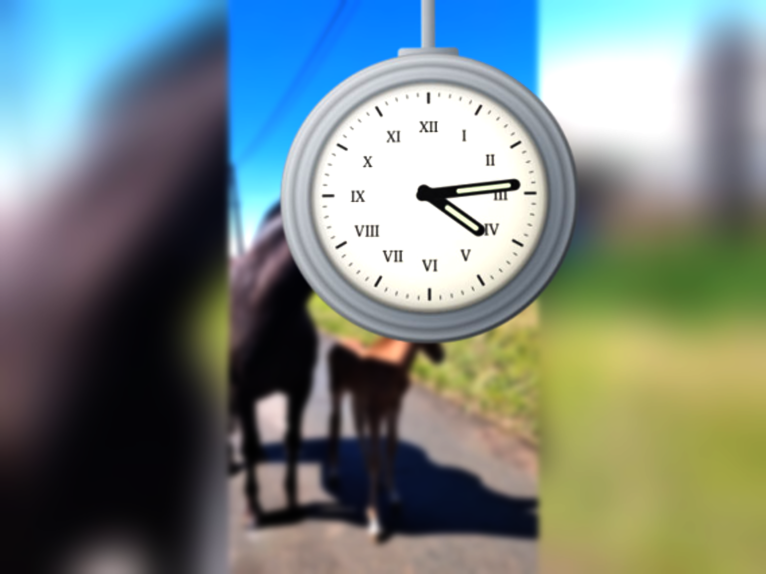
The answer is 4h14
